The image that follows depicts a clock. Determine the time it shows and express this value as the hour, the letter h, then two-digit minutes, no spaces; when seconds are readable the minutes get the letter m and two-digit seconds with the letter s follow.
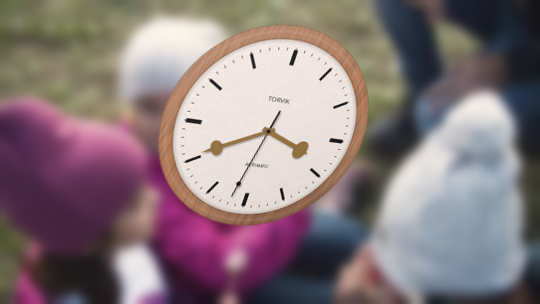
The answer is 3h40m32s
